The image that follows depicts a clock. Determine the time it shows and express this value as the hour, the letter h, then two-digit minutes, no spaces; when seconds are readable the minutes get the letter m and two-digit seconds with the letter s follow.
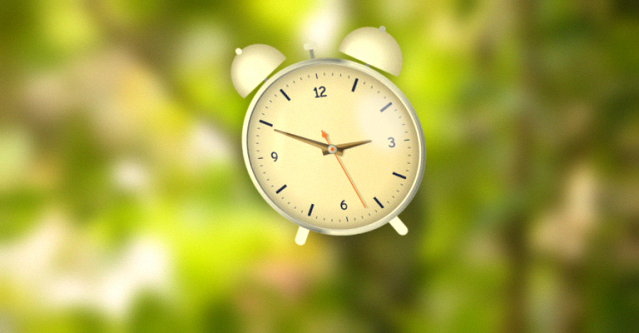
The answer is 2h49m27s
